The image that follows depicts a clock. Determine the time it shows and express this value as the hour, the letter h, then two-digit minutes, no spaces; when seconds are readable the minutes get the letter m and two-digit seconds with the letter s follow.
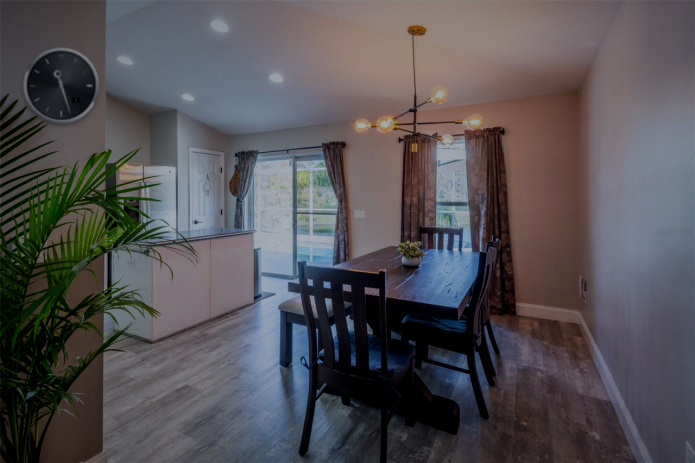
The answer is 11h27
